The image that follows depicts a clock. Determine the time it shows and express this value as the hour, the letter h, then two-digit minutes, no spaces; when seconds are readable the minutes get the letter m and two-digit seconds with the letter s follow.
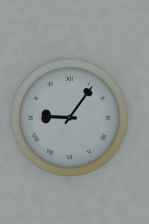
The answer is 9h06
